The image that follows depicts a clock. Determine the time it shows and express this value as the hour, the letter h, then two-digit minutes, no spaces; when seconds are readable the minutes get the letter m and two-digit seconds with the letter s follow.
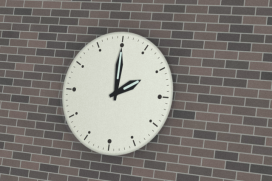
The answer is 2h00
